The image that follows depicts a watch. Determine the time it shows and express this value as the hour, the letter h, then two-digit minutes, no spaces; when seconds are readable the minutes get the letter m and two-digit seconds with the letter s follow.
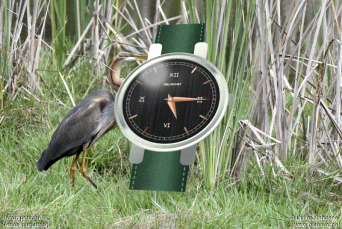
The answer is 5h15
